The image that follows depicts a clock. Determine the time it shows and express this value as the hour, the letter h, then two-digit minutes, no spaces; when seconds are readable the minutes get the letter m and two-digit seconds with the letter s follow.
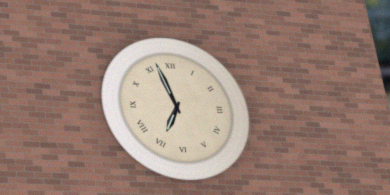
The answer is 6h57
